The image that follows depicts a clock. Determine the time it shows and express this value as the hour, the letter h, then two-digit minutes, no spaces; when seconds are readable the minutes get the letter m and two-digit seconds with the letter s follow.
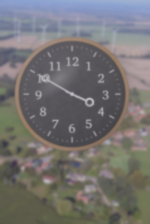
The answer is 3h50
